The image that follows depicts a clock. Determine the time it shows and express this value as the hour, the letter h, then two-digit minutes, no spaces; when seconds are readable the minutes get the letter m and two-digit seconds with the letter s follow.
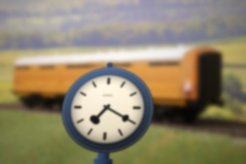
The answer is 7h20
